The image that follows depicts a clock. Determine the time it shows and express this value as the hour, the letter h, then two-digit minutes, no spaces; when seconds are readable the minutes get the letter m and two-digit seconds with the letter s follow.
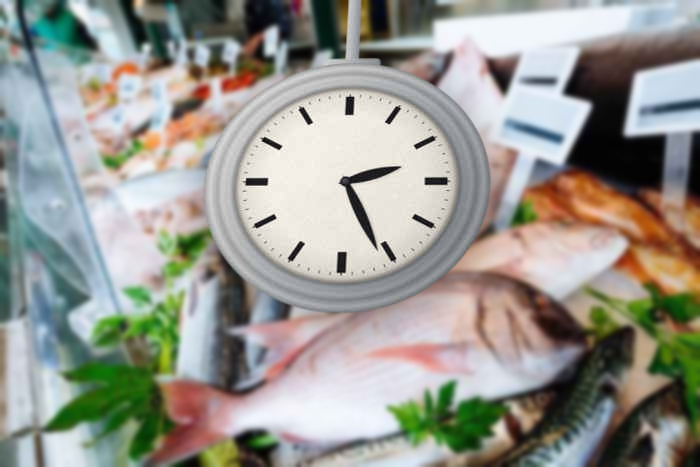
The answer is 2h26
